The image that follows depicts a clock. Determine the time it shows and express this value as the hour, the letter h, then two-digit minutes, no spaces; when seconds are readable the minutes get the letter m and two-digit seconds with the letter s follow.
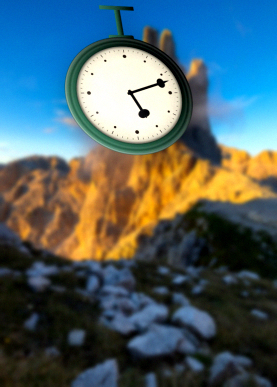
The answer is 5h12
